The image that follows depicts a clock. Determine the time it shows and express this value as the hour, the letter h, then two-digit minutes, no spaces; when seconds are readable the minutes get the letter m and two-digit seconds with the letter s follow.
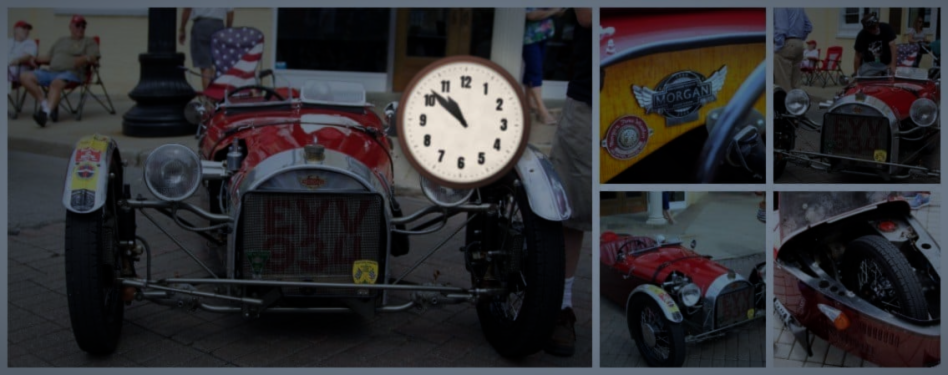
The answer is 10h52
